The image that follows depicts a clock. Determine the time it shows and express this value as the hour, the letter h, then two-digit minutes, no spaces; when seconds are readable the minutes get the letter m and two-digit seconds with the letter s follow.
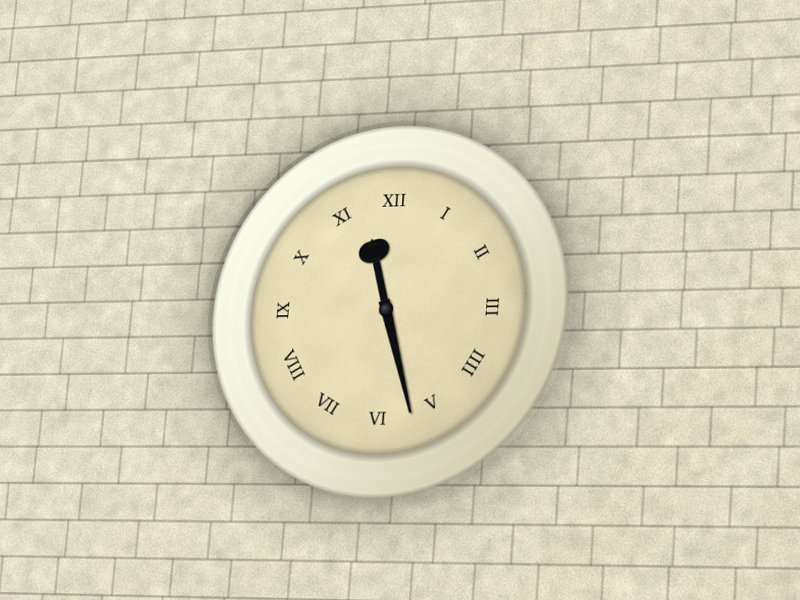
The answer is 11h27
